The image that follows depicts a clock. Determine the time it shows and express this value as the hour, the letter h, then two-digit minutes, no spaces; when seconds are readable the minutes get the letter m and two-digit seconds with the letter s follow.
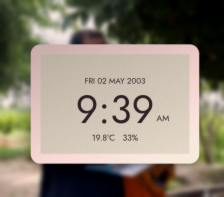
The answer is 9h39
